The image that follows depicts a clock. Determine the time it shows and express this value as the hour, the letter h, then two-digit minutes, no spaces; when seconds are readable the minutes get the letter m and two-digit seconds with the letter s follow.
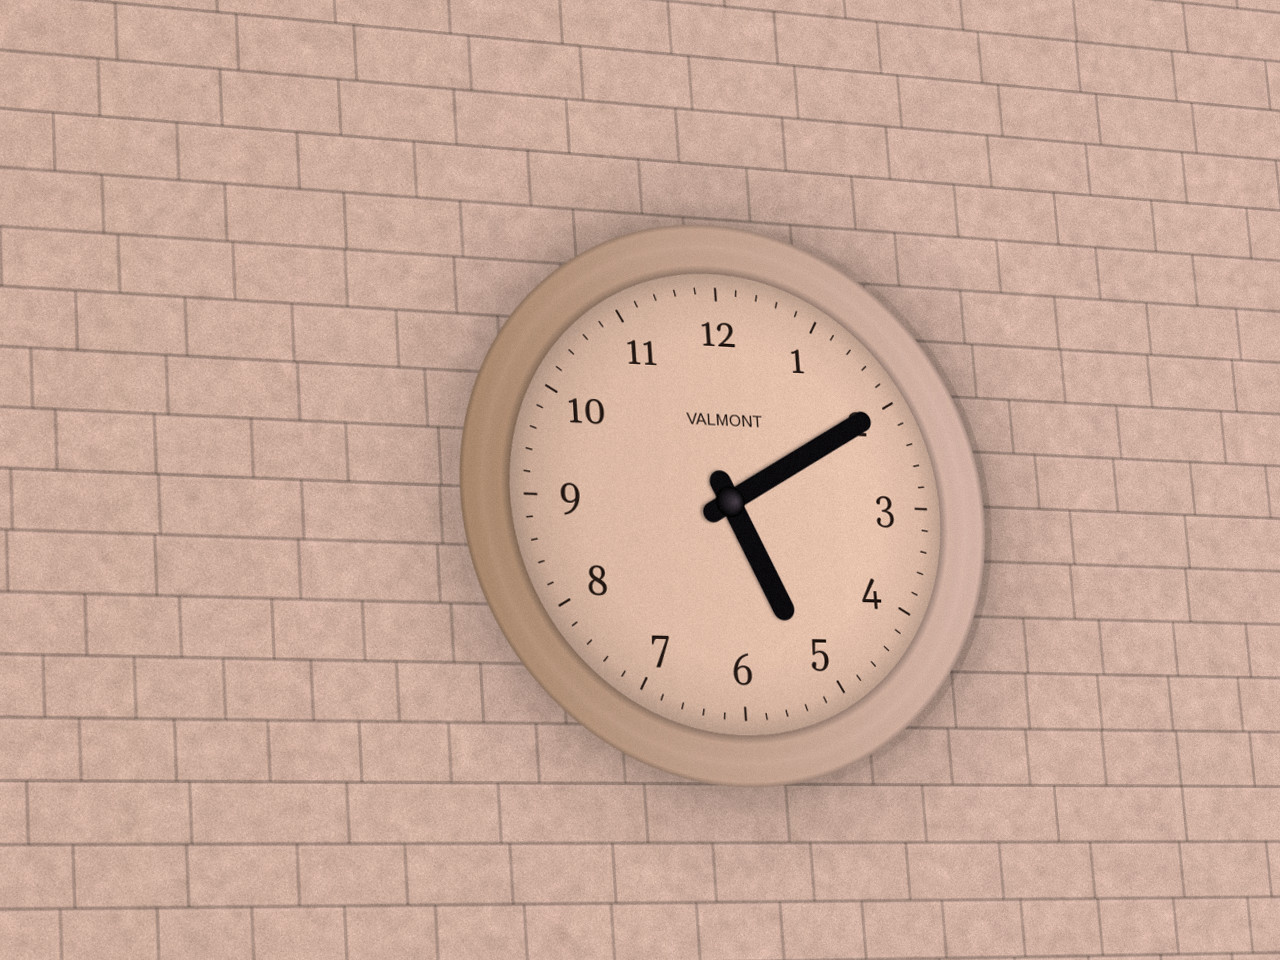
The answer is 5h10
